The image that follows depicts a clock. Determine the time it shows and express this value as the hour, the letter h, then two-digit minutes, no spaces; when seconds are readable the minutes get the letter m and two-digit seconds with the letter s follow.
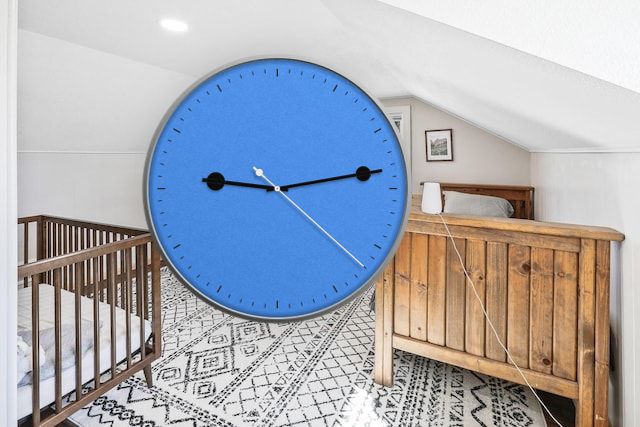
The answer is 9h13m22s
